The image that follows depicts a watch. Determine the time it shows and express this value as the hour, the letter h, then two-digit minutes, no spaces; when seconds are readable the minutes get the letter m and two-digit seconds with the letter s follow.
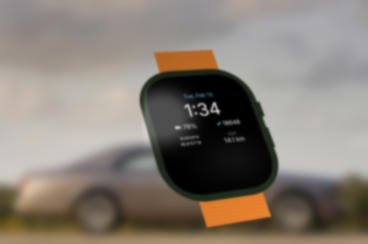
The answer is 1h34
